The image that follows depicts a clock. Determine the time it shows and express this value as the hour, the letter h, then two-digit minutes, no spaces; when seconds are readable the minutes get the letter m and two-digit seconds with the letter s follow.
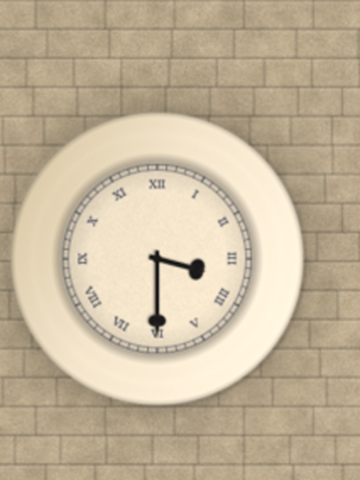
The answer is 3h30
